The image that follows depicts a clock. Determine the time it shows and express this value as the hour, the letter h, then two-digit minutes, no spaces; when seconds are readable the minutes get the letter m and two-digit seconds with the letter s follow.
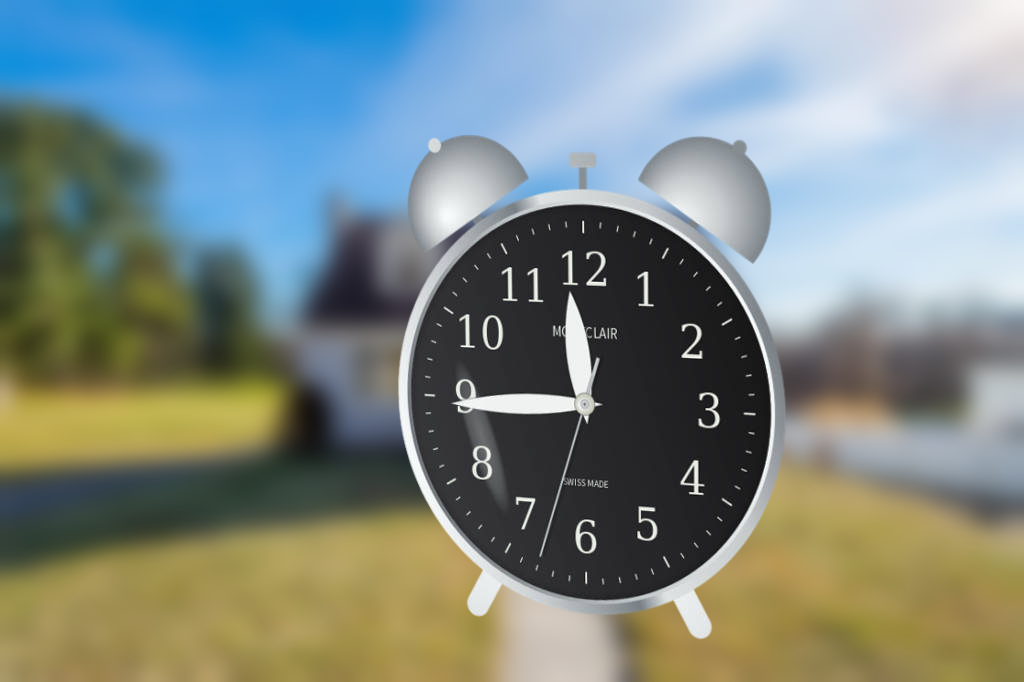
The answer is 11h44m33s
